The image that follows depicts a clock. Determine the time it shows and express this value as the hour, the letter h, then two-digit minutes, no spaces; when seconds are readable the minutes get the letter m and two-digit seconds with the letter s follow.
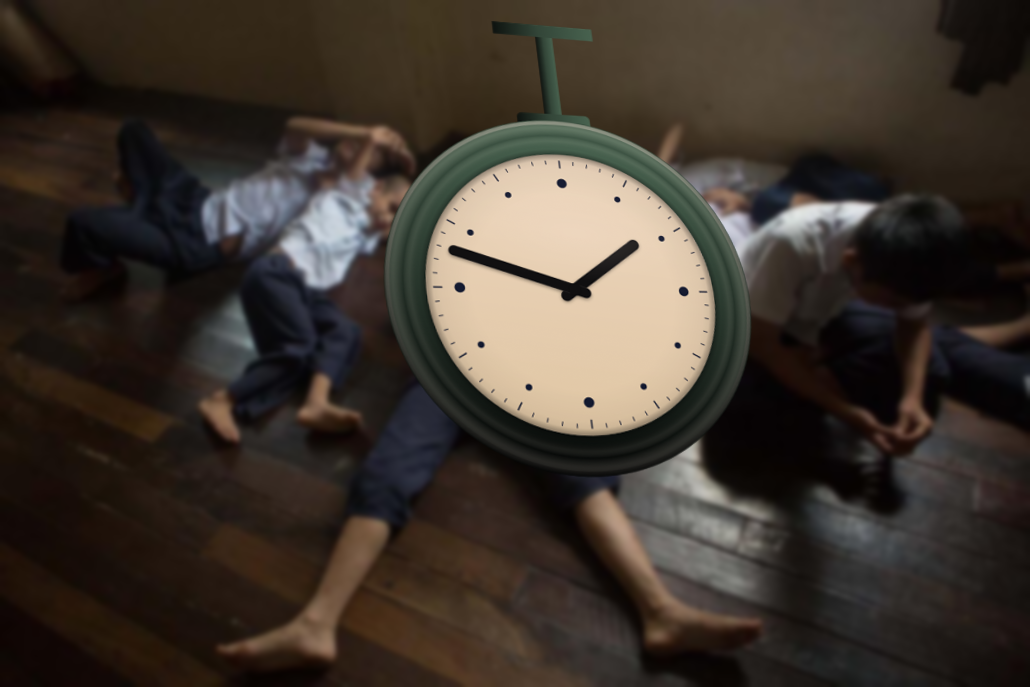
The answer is 1h48
